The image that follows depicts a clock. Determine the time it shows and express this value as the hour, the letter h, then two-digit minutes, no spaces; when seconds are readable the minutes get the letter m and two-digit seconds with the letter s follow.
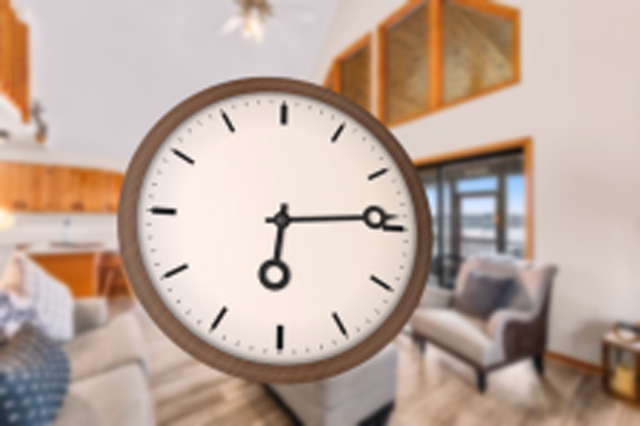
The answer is 6h14
